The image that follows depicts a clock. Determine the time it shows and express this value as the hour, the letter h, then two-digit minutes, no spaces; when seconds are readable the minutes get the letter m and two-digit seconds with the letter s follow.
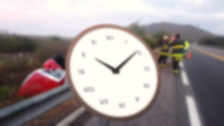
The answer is 10h09
